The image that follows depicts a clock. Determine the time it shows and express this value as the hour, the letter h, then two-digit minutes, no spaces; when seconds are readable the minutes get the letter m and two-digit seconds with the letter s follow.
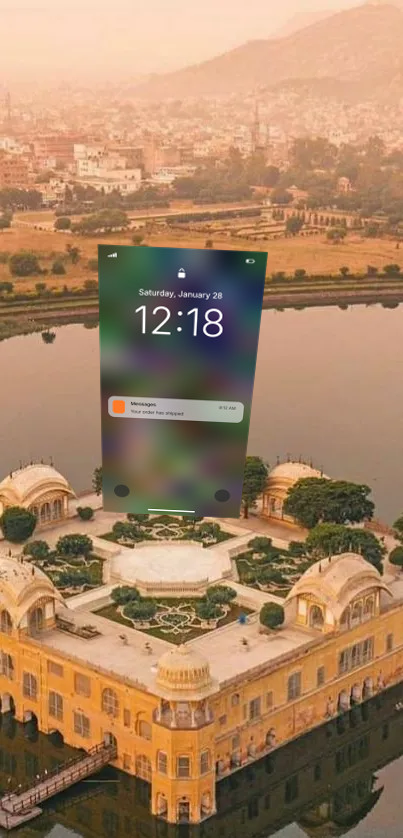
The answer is 12h18
